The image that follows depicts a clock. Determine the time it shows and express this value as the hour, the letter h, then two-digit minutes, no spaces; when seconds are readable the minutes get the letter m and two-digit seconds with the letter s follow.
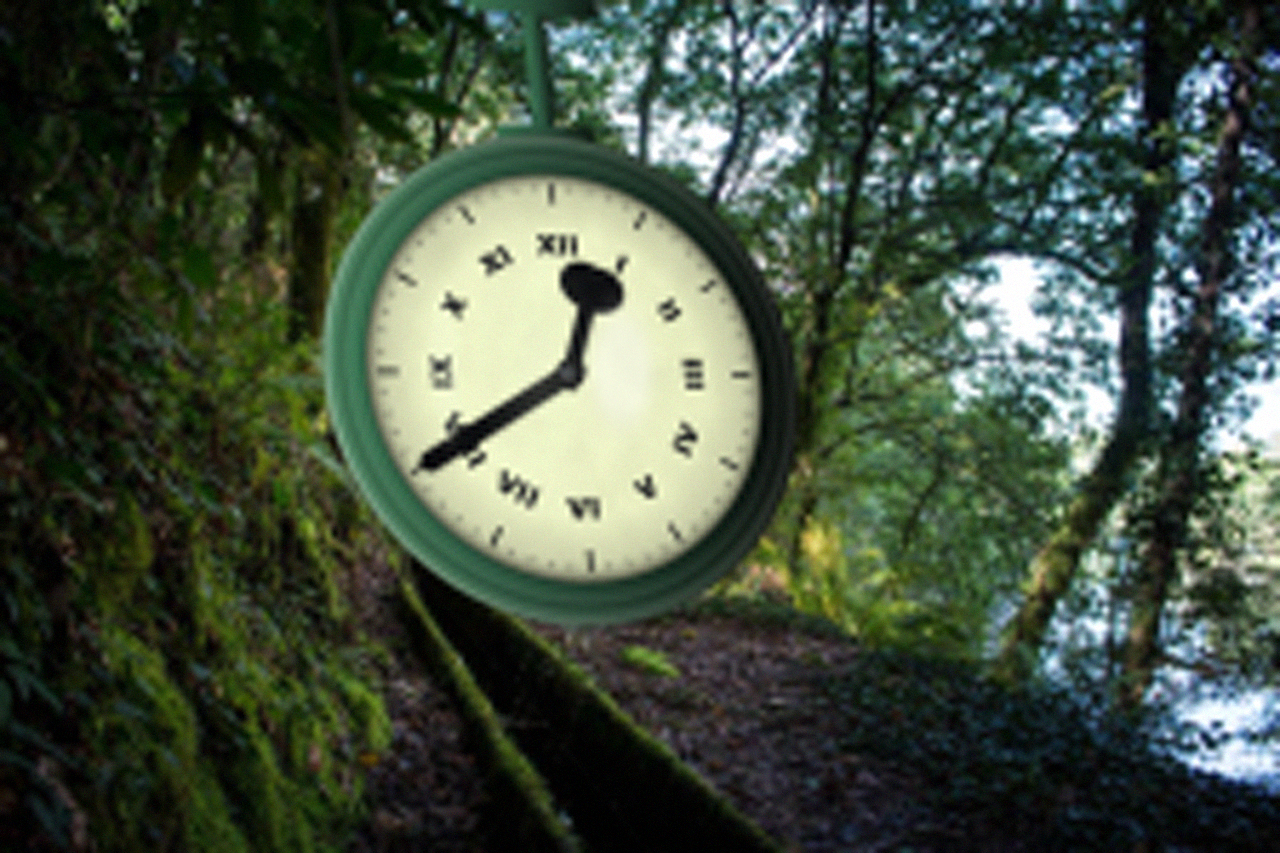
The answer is 12h40
